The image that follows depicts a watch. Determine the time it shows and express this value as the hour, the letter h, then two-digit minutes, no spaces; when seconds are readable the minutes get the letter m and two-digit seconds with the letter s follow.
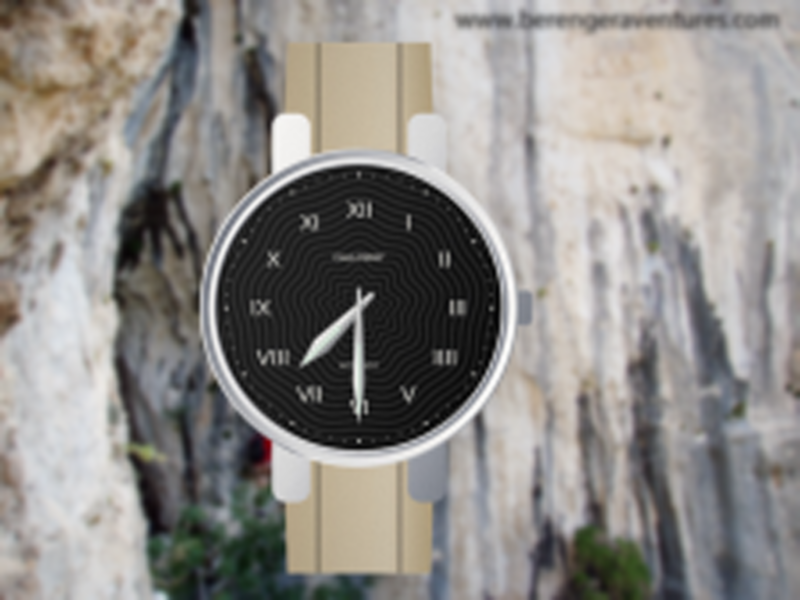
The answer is 7h30
